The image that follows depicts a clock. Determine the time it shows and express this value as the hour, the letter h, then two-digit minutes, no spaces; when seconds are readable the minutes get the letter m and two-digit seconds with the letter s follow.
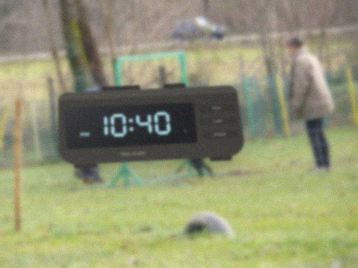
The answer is 10h40
